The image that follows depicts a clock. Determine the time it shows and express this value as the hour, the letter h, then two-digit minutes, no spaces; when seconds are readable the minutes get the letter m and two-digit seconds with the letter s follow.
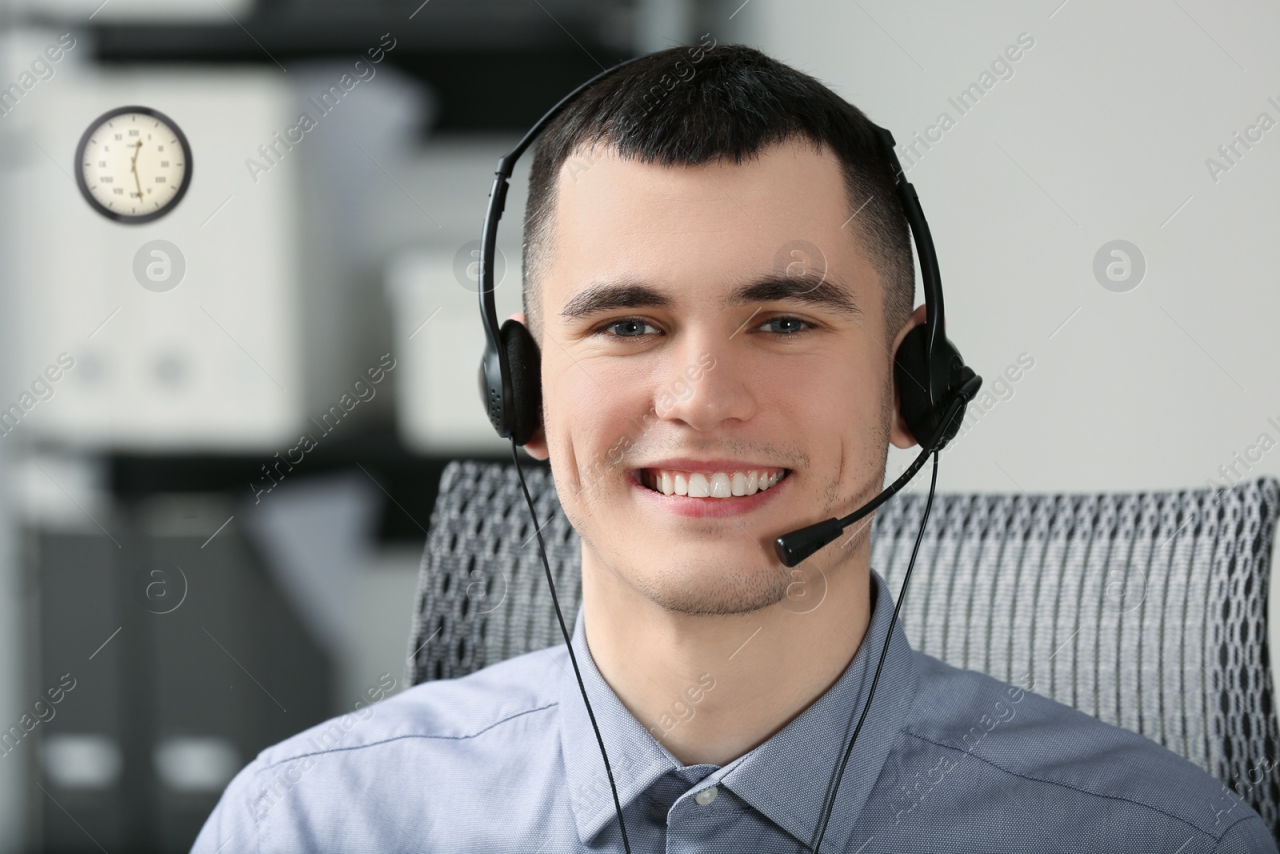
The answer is 12h28
